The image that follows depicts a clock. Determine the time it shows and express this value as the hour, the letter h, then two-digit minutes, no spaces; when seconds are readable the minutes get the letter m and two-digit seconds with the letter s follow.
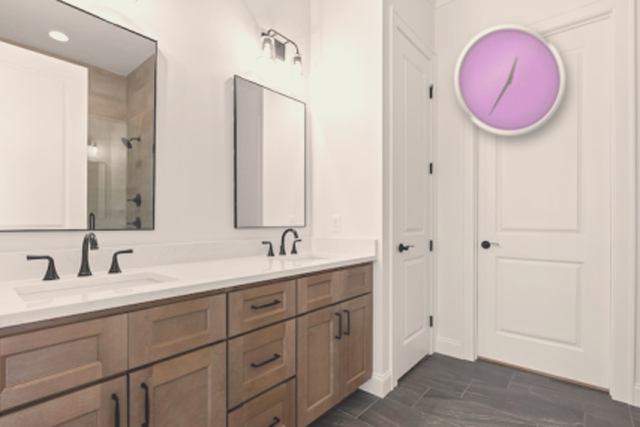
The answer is 12h35
